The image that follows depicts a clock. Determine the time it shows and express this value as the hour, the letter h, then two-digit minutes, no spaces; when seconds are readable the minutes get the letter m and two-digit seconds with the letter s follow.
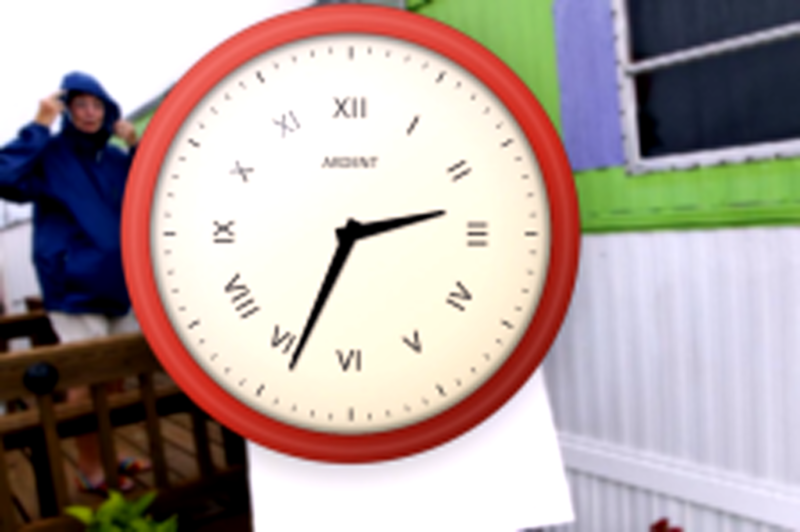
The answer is 2h34
